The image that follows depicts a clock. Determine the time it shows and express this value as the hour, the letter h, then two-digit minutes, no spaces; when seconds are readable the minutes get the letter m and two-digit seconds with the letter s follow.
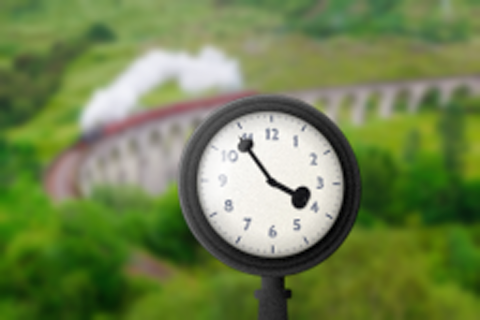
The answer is 3h54
